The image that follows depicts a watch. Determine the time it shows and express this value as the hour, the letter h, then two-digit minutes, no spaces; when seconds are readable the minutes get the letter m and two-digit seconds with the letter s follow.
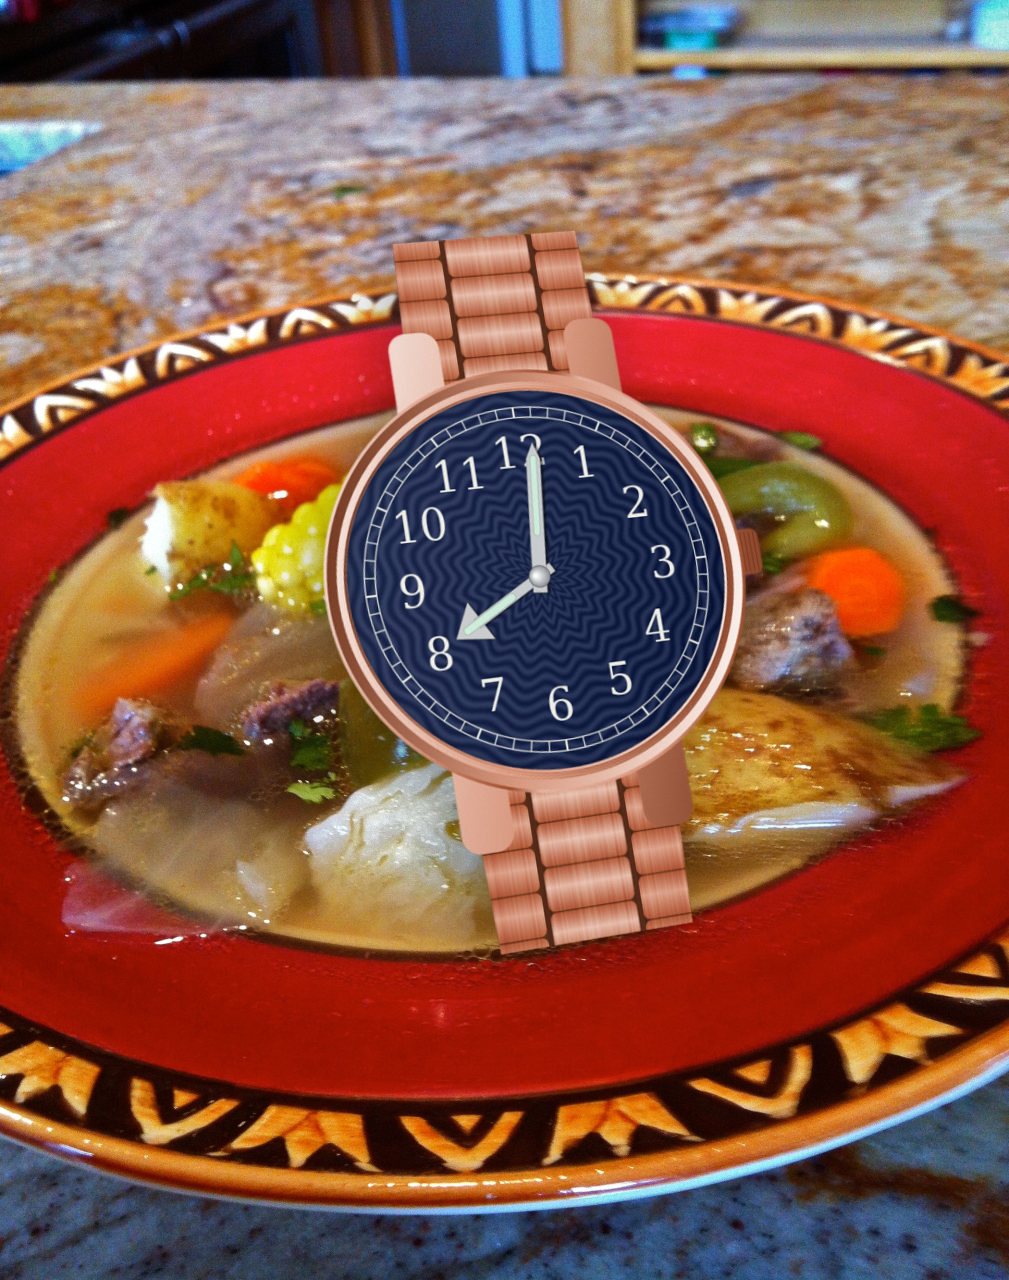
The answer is 8h01
